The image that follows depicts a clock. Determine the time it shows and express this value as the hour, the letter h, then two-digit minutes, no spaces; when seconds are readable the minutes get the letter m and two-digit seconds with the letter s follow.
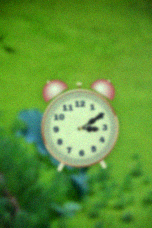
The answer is 3h10
